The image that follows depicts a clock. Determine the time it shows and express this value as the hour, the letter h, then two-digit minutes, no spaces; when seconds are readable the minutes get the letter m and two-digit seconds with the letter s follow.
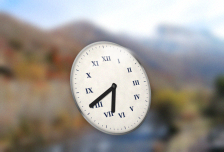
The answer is 6h41
